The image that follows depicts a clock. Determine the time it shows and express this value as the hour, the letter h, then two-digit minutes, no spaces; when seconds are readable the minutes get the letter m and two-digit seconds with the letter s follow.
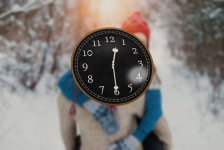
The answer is 12h30
